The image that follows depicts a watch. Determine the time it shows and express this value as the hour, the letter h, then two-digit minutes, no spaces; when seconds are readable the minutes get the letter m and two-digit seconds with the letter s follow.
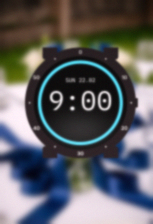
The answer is 9h00
